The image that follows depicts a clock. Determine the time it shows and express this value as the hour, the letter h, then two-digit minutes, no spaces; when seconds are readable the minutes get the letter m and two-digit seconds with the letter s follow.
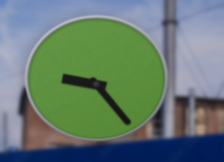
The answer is 9h24
